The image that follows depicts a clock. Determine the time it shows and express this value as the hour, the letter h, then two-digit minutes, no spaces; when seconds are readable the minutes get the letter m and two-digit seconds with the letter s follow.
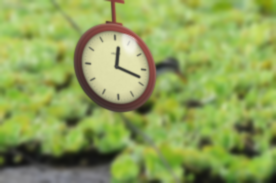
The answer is 12h18
